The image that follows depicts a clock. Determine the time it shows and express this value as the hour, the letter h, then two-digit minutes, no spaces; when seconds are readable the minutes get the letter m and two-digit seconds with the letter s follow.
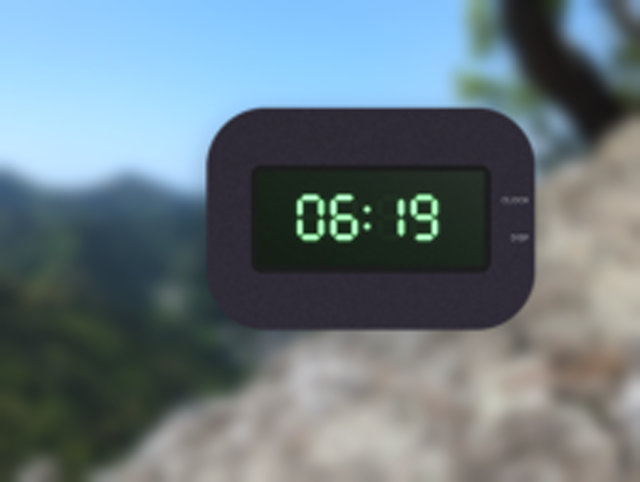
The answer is 6h19
